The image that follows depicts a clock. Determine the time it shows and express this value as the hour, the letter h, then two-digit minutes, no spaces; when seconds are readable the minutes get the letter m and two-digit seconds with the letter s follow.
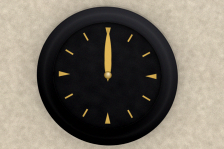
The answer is 12h00
